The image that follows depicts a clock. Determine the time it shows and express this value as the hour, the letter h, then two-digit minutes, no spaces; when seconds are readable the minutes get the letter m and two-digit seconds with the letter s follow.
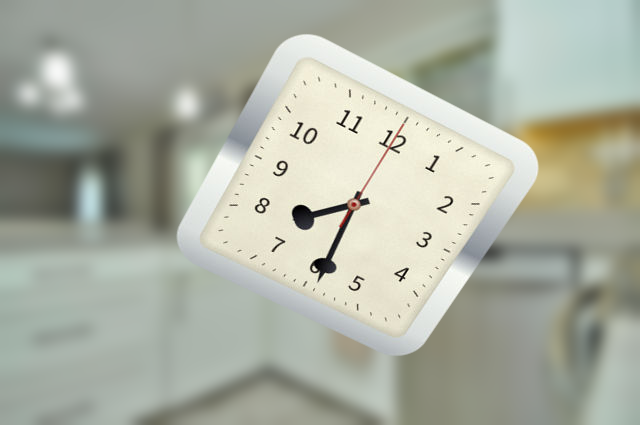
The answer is 7h29m00s
